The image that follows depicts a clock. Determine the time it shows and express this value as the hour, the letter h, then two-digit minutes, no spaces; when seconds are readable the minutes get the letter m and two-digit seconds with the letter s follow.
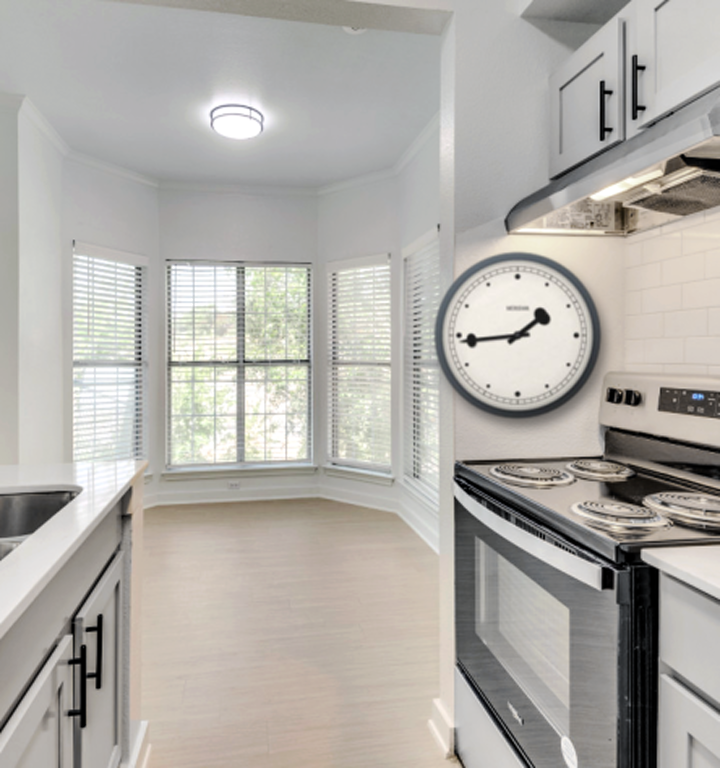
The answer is 1h44
